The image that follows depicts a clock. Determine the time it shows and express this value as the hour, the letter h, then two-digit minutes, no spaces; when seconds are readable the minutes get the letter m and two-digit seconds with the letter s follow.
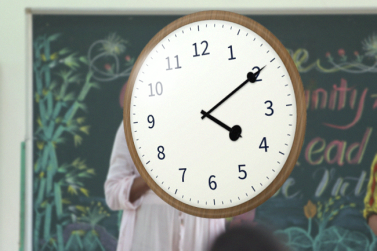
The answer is 4h10
